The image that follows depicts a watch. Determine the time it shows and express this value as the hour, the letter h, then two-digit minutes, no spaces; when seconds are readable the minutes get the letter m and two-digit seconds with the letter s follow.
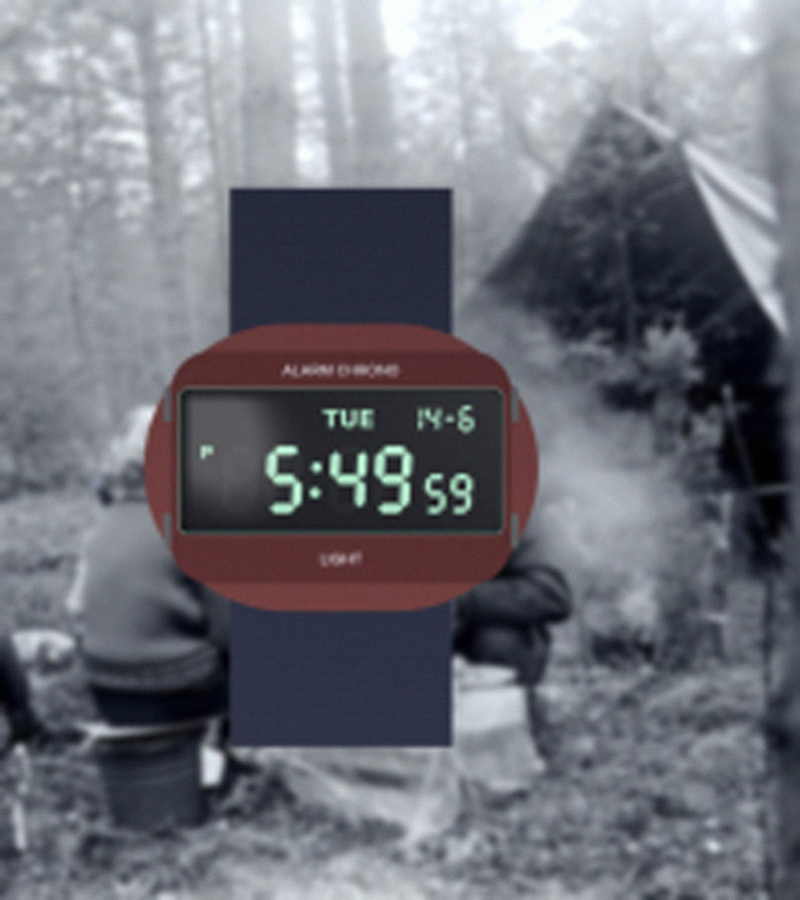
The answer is 5h49m59s
